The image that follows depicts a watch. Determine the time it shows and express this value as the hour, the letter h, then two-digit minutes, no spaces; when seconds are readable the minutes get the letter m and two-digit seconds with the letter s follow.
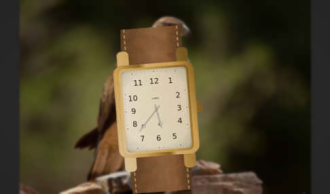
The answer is 5h37
